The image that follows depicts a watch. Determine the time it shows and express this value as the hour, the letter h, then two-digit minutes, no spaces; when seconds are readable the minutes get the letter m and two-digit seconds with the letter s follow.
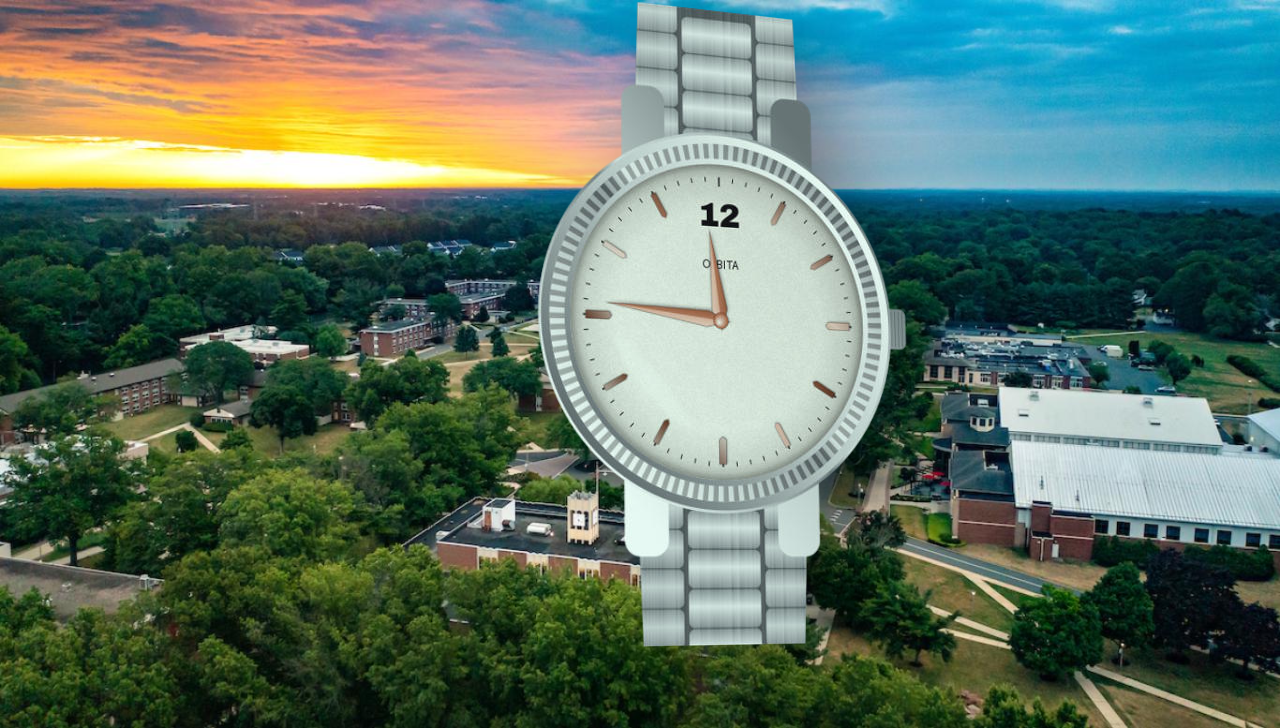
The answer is 11h46
